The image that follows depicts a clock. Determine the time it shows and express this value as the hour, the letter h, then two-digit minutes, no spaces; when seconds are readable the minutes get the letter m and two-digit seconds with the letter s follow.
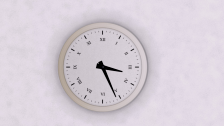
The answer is 3h26
